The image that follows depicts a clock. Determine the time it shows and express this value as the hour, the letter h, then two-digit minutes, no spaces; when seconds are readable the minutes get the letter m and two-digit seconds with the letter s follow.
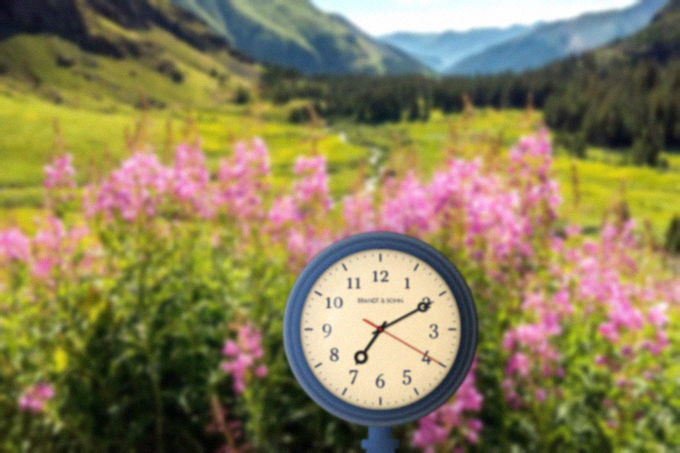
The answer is 7h10m20s
